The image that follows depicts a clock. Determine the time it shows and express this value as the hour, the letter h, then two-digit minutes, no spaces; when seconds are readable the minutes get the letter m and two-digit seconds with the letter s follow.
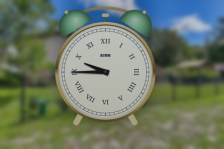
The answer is 9h45
